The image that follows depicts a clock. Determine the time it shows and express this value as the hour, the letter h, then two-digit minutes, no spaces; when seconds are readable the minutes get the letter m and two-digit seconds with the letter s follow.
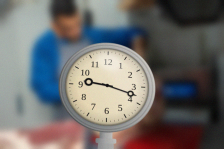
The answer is 9h18
